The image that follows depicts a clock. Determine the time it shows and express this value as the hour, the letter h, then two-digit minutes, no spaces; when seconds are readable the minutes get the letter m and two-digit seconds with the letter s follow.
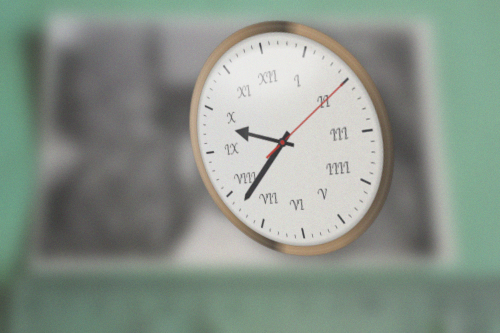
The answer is 9h38m10s
